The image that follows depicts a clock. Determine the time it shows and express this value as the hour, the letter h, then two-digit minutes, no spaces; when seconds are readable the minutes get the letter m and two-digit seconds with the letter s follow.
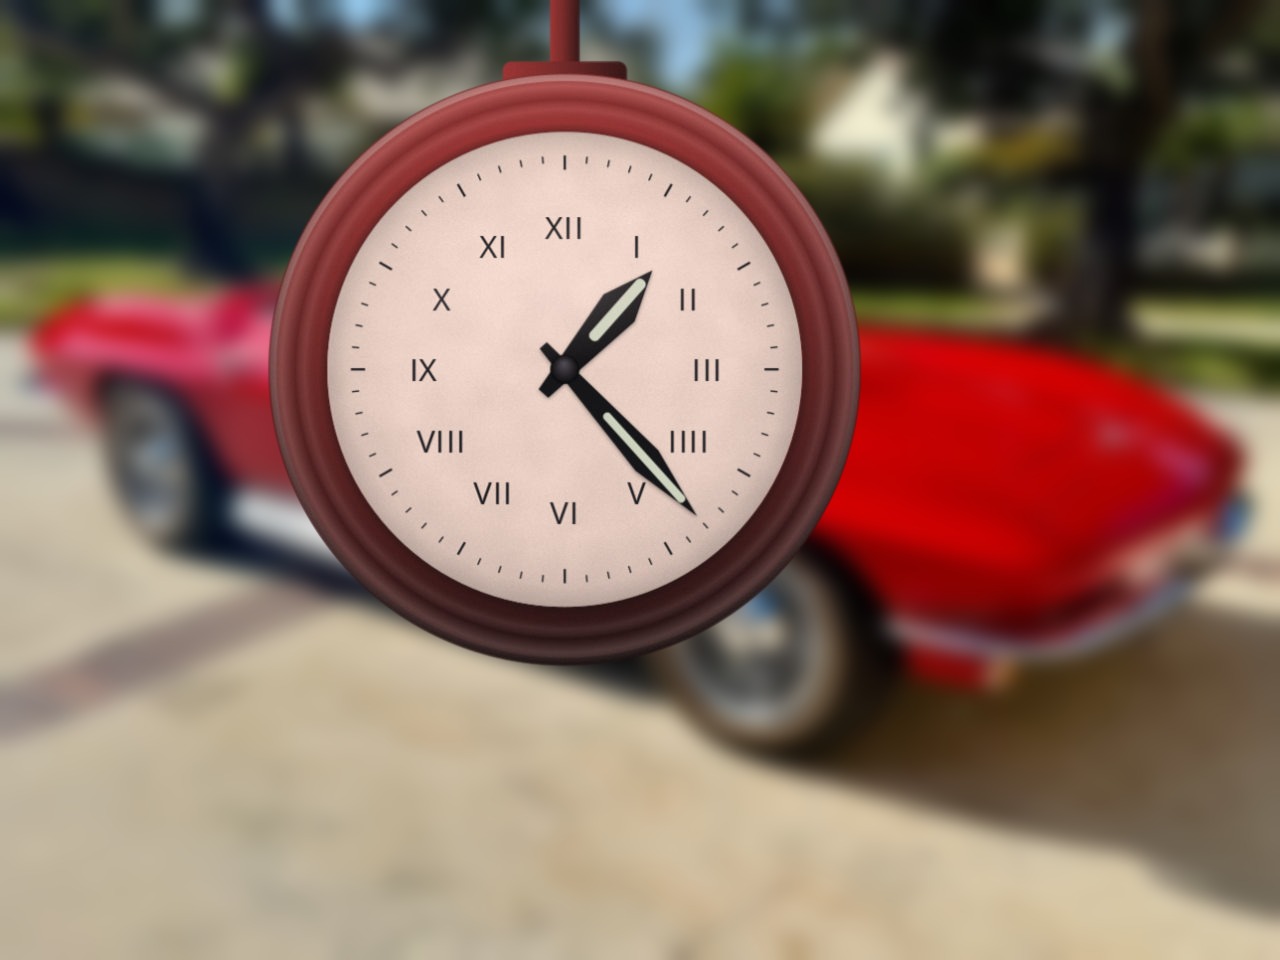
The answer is 1h23
